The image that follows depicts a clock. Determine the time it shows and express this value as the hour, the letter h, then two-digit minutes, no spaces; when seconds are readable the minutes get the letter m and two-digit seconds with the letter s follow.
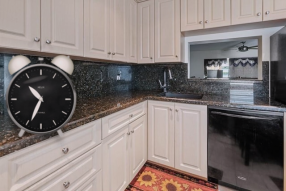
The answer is 10h34
